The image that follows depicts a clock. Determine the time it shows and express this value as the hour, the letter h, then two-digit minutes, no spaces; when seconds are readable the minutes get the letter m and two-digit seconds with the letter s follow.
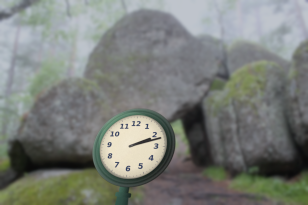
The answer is 2h12
